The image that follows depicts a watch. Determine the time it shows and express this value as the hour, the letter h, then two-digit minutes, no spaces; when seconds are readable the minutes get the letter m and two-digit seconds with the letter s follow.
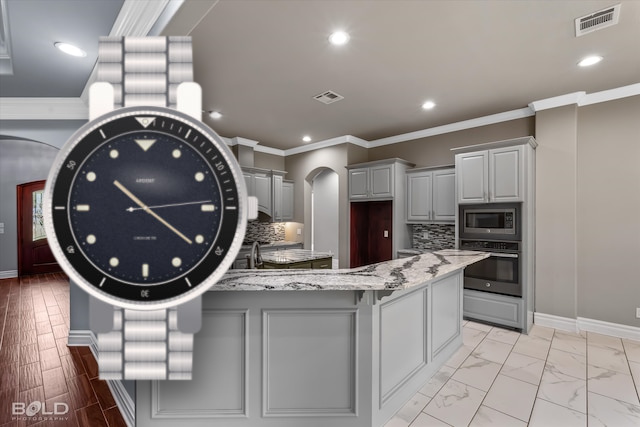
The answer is 10h21m14s
